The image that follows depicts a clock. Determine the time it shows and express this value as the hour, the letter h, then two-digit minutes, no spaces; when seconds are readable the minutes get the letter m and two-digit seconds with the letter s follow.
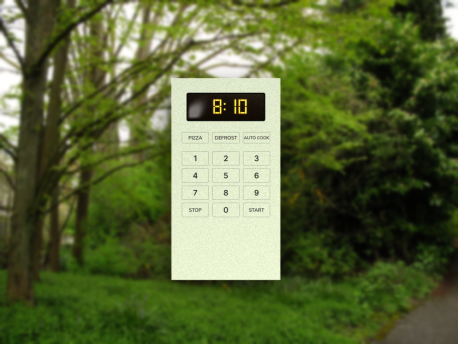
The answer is 8h10
